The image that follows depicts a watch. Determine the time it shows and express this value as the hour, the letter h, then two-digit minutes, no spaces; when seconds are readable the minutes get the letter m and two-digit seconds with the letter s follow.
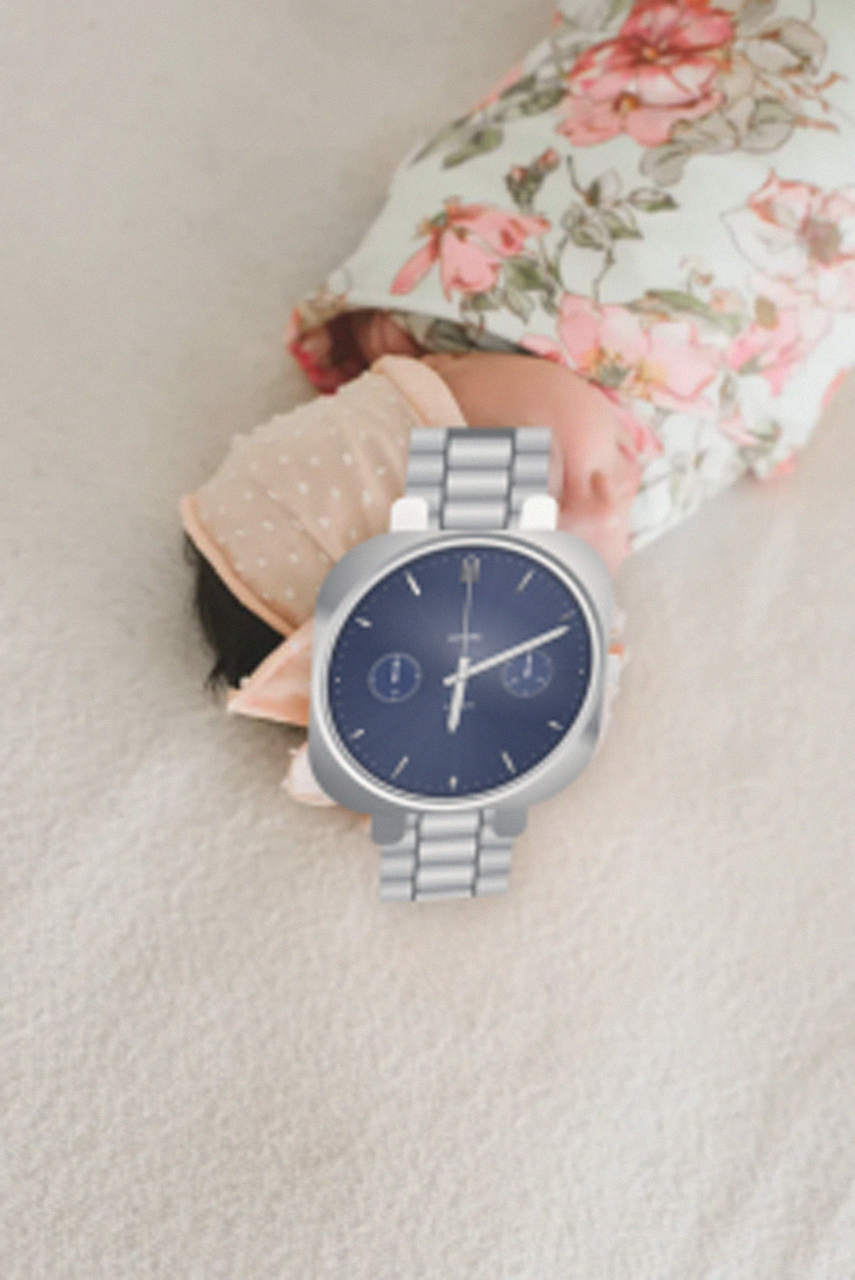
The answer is 6h11
